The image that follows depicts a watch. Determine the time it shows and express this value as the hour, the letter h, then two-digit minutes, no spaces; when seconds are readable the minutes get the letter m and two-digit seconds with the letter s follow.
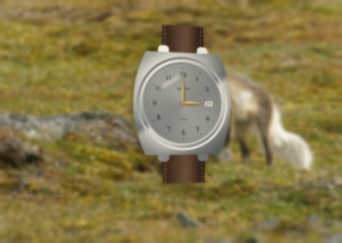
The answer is 3h00
